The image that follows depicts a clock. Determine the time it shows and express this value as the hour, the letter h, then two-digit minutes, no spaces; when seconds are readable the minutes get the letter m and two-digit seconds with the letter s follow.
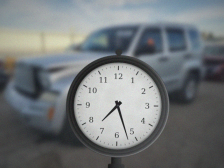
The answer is 7h27
